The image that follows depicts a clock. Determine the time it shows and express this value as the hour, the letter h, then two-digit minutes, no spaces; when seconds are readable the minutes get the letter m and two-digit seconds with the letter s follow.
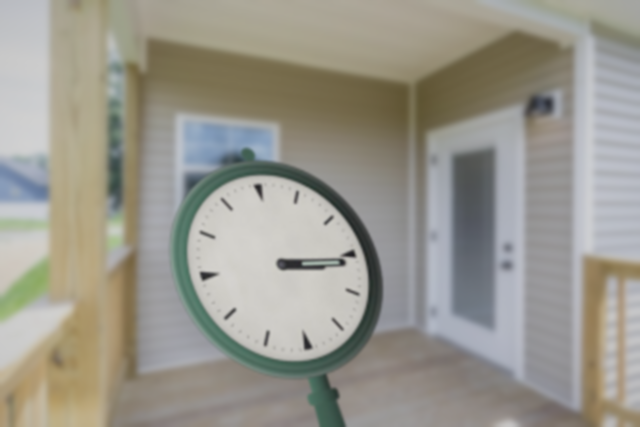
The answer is 3h16
